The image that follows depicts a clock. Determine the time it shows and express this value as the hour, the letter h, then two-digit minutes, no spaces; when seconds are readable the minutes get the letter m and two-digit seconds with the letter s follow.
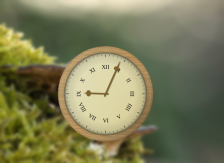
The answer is 9h04
